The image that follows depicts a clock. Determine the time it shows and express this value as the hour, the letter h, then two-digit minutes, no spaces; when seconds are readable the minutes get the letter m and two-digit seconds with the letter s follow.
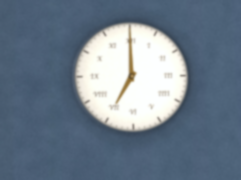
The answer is 7h00
